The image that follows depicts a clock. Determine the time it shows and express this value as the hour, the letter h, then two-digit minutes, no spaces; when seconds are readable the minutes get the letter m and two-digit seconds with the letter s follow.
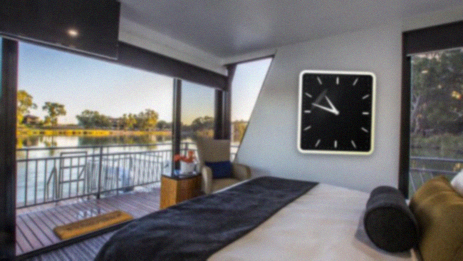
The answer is 10h48
